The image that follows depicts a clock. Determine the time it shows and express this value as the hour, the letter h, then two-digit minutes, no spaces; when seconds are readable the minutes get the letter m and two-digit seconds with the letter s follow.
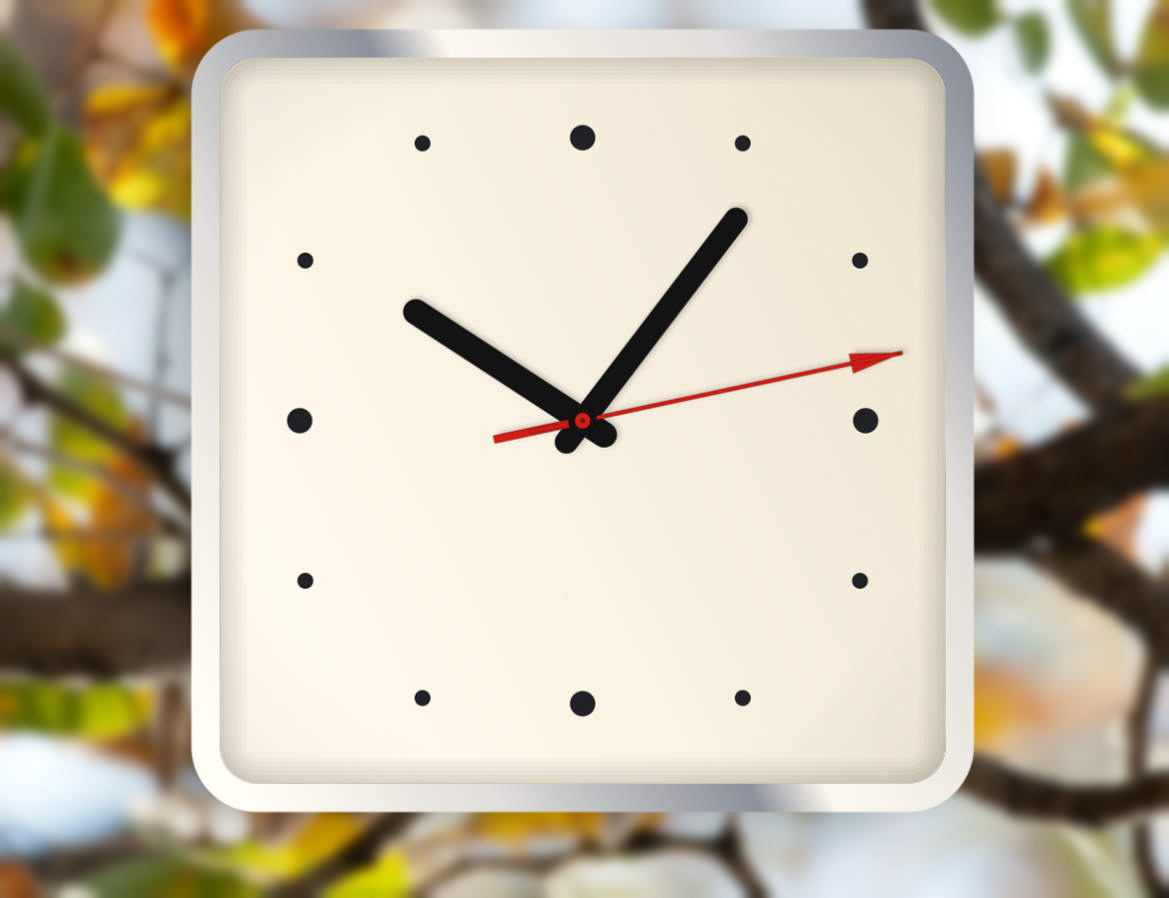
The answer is 10h06m13s
